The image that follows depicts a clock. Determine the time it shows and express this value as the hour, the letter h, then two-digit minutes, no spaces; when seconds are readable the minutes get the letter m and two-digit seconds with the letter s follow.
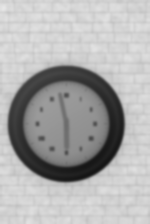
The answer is 5h58
